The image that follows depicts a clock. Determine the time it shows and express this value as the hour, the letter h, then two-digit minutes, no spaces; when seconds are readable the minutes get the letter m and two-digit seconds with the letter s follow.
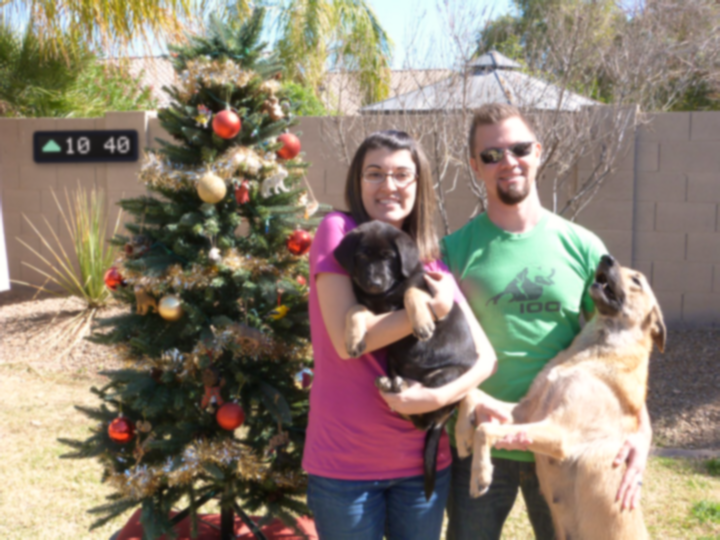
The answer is 10h40
